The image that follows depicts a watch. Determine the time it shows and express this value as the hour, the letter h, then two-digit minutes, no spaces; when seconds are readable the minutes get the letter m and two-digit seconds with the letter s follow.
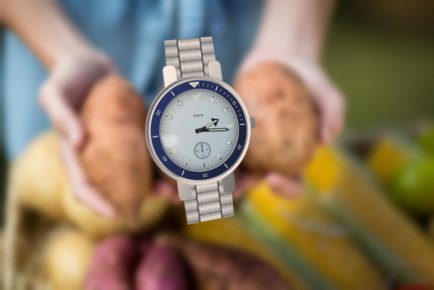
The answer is 2h16
